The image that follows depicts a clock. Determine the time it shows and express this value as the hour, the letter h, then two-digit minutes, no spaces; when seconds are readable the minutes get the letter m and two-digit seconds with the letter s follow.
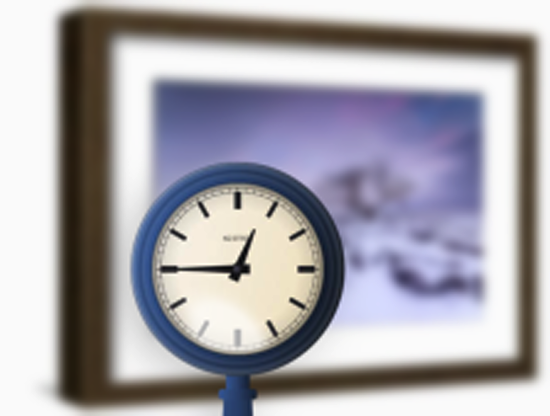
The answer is 12h45
